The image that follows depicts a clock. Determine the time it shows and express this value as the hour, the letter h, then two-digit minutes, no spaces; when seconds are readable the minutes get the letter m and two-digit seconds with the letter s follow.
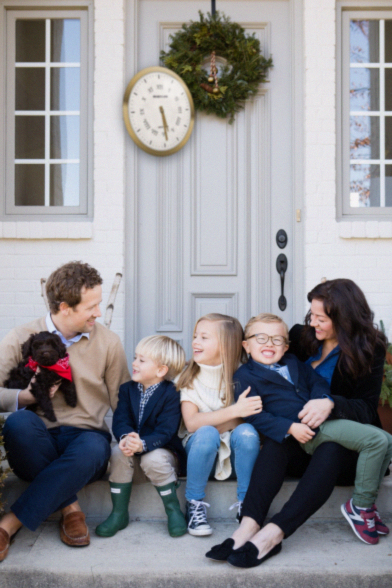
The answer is 5h29
